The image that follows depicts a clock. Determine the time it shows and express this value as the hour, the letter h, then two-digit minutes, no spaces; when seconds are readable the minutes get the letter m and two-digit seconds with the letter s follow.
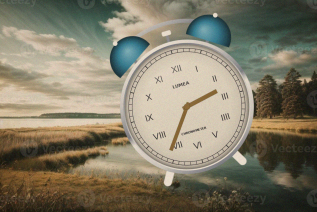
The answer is 2h36
